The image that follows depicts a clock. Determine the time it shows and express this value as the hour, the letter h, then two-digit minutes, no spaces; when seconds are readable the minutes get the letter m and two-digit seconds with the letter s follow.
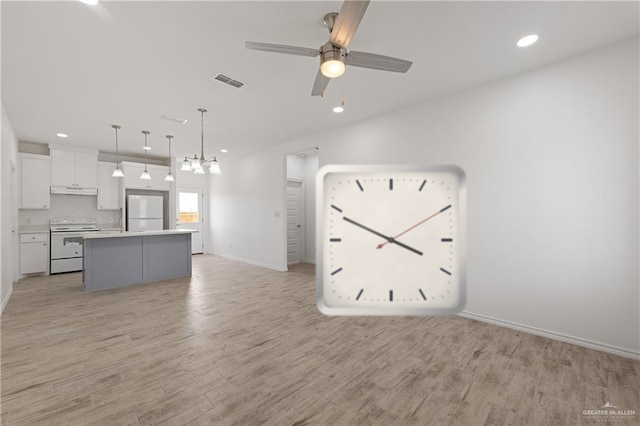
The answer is 3h49m10s
